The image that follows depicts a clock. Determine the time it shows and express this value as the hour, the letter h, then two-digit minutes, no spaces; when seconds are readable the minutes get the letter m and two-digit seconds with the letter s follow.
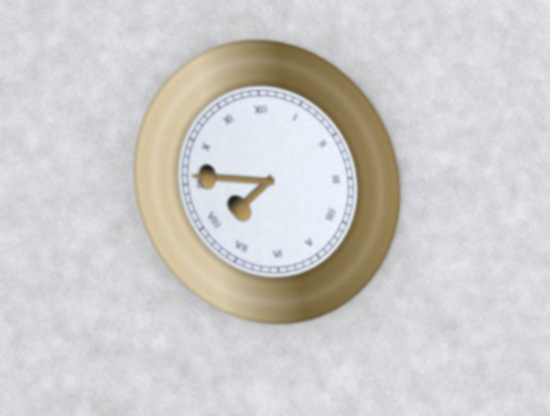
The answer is 7h46
